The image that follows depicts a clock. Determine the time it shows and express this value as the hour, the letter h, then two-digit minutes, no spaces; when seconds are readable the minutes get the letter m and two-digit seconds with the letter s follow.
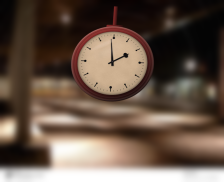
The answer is 1h59
